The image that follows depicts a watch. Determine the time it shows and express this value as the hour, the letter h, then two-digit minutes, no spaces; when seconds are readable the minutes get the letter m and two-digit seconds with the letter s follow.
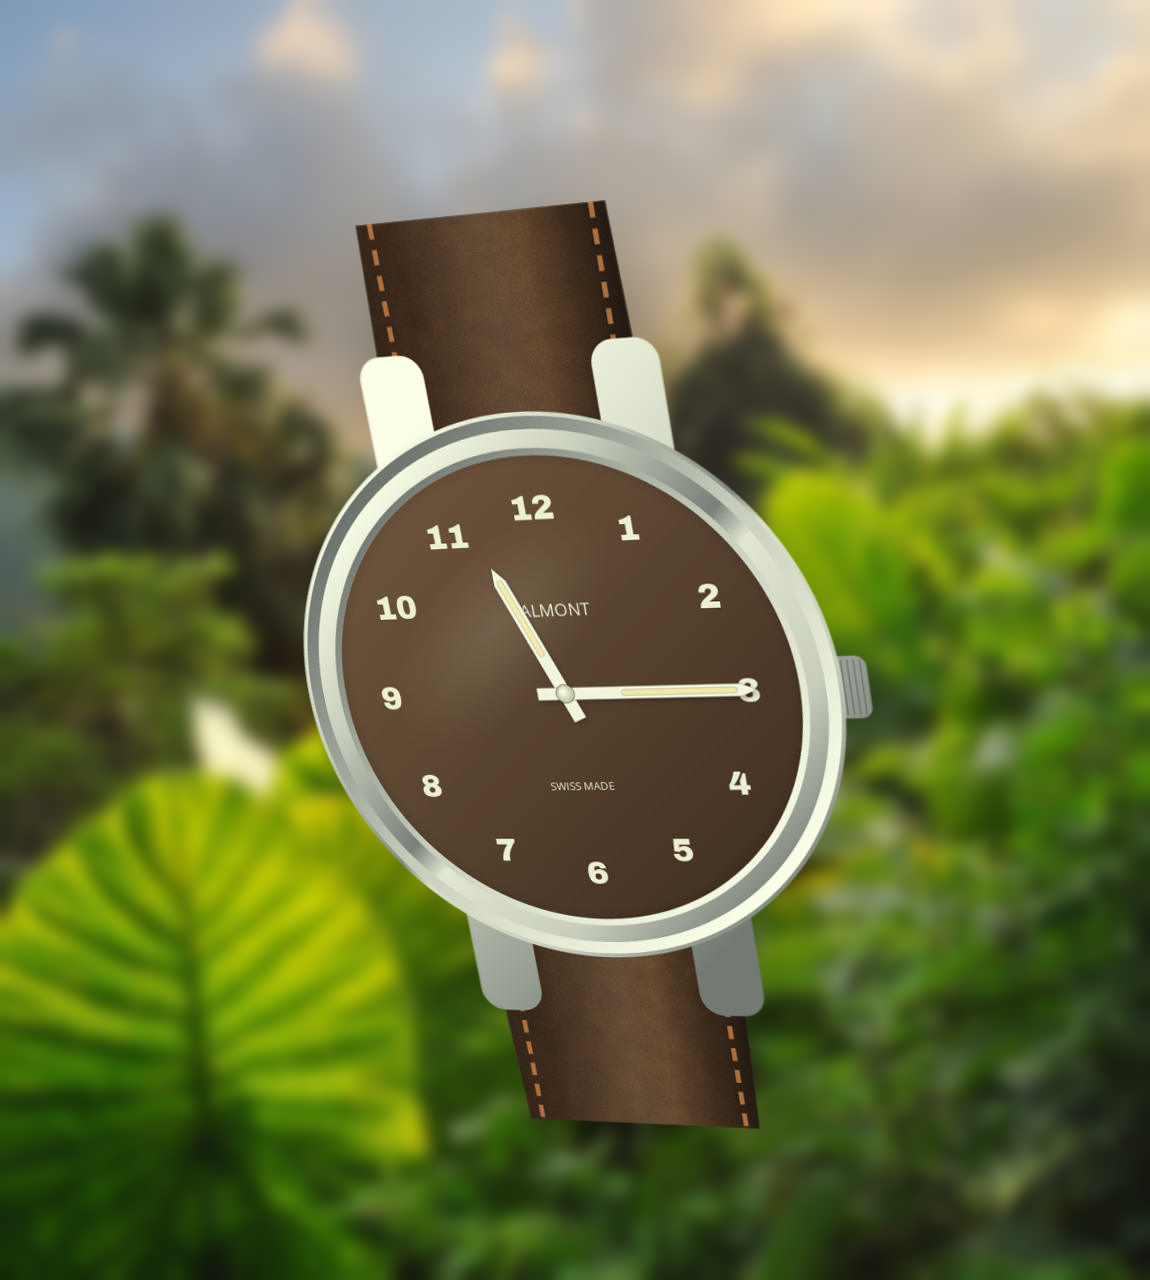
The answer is 11h15
